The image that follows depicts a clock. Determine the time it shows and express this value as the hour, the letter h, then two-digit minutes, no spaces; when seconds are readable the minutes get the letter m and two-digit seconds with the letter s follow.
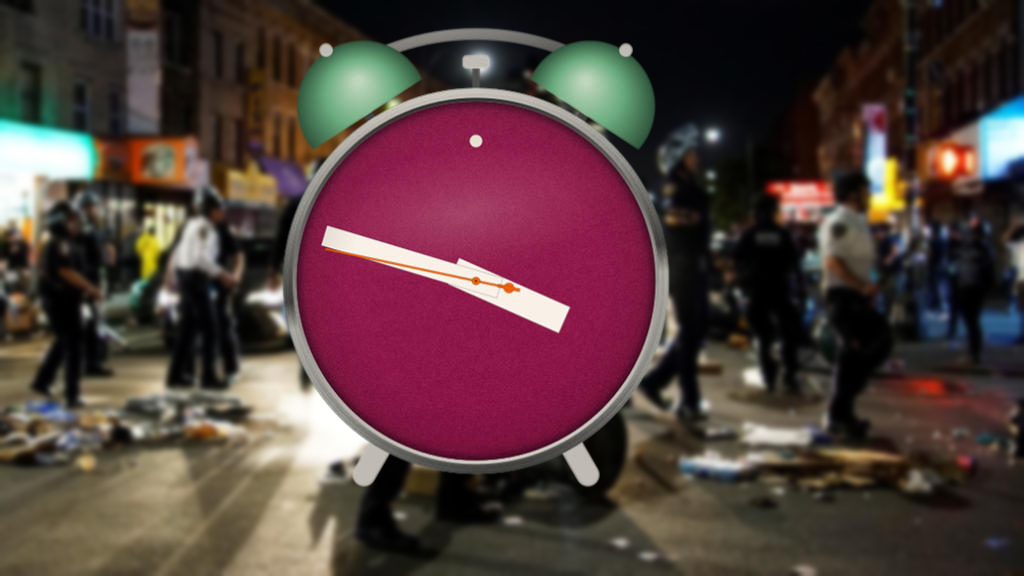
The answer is 3h47m47s
